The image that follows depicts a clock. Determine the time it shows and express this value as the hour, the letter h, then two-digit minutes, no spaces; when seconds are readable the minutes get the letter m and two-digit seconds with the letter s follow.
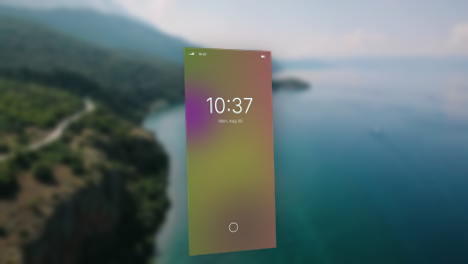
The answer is 10h37
